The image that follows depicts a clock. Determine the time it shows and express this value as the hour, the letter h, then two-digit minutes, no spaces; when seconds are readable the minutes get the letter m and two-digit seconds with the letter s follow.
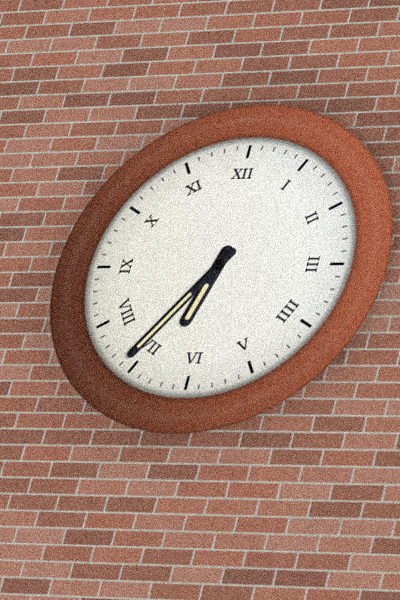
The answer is 6h36
